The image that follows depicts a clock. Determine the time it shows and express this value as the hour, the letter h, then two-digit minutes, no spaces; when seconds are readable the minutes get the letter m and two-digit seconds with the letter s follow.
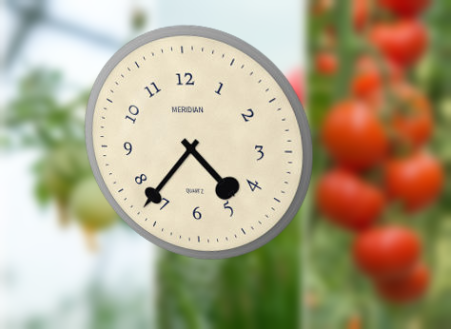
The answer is 4h37
